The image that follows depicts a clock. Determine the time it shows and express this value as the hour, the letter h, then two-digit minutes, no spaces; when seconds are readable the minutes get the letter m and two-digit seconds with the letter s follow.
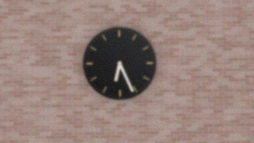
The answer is 6h26
